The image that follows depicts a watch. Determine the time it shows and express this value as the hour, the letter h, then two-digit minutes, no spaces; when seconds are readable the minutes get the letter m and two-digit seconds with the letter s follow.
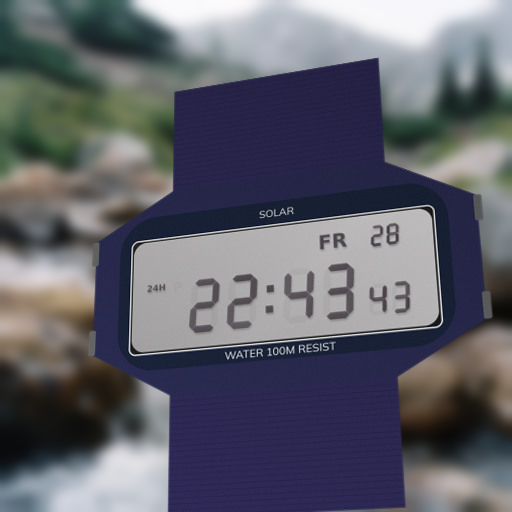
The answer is 22h43m43s
